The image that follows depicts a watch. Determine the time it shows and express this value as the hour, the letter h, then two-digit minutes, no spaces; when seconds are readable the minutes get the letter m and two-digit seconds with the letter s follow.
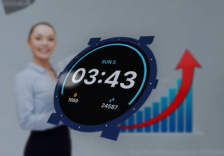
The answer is 3h43
